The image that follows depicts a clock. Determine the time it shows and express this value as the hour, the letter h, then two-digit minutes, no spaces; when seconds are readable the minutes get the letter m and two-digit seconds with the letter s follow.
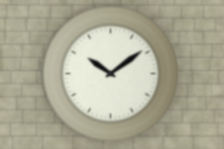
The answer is 10h09
